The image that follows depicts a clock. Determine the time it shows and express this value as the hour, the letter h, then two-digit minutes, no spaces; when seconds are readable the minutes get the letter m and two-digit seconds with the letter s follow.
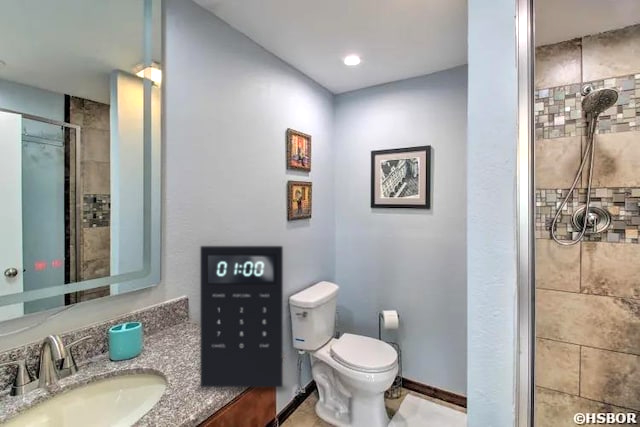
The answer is 1h00
